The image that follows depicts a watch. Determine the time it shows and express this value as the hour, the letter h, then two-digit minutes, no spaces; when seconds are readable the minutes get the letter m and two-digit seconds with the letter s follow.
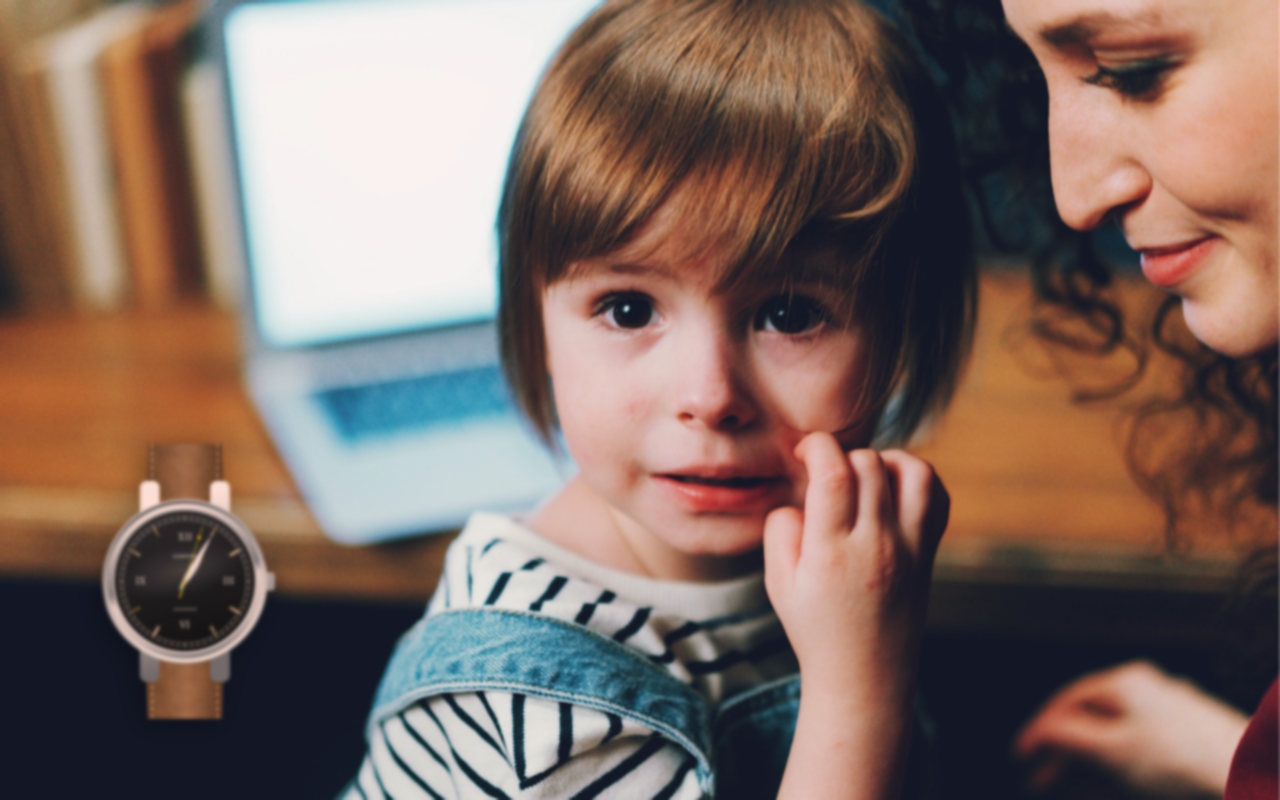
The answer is 1h05m03s
